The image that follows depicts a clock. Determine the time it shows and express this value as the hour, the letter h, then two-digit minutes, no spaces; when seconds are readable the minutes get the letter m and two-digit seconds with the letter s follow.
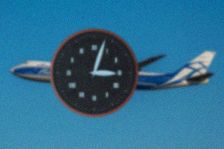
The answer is 3h03
